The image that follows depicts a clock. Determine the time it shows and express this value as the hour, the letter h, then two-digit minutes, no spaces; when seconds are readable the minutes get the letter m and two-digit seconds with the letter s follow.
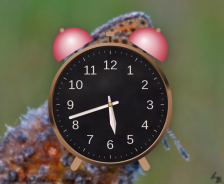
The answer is 5h42
